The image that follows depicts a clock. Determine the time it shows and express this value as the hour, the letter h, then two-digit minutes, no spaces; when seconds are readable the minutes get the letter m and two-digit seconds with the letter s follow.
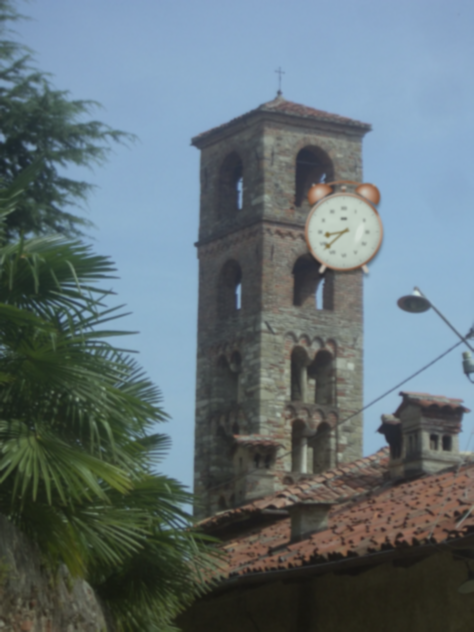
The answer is 8h38
